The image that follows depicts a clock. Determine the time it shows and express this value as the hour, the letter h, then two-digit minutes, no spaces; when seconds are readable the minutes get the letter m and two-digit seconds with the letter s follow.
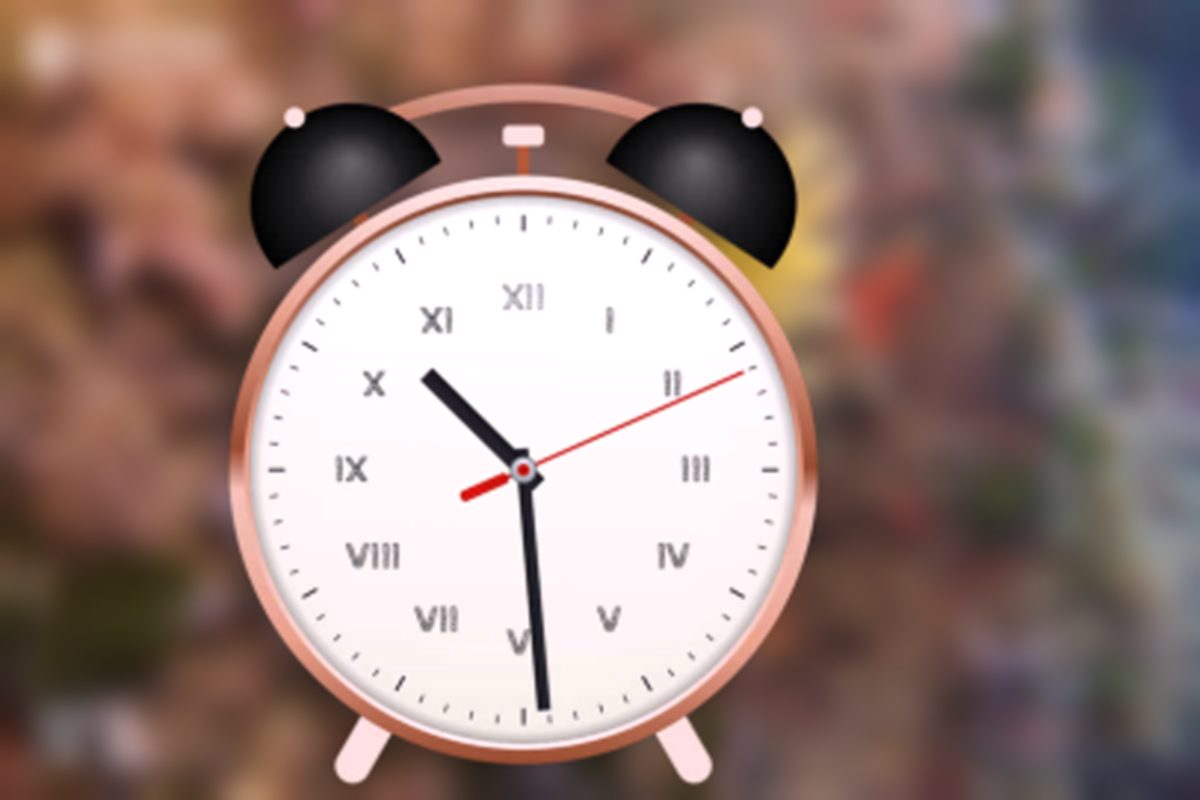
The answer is 10h29m11s
